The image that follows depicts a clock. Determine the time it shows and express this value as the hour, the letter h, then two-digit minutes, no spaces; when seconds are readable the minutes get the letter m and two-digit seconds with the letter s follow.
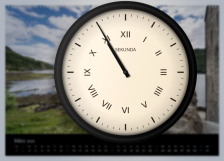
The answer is 10h55
